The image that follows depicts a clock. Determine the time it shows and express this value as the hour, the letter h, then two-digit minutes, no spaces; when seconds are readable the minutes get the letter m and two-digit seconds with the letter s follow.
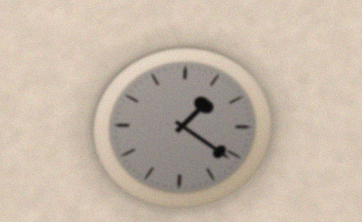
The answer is 1h21
